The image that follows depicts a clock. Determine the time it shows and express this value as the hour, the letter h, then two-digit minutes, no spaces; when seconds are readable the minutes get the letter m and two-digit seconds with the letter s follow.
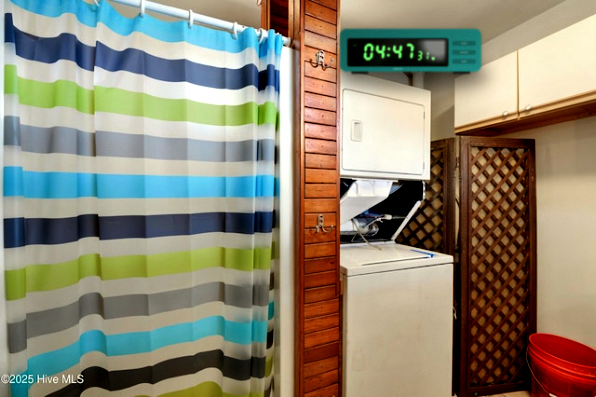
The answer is 4h47m31s
